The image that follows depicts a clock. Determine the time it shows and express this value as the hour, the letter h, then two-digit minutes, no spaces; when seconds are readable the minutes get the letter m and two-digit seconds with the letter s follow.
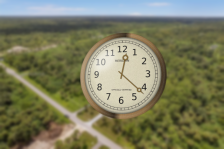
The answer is 12h22
